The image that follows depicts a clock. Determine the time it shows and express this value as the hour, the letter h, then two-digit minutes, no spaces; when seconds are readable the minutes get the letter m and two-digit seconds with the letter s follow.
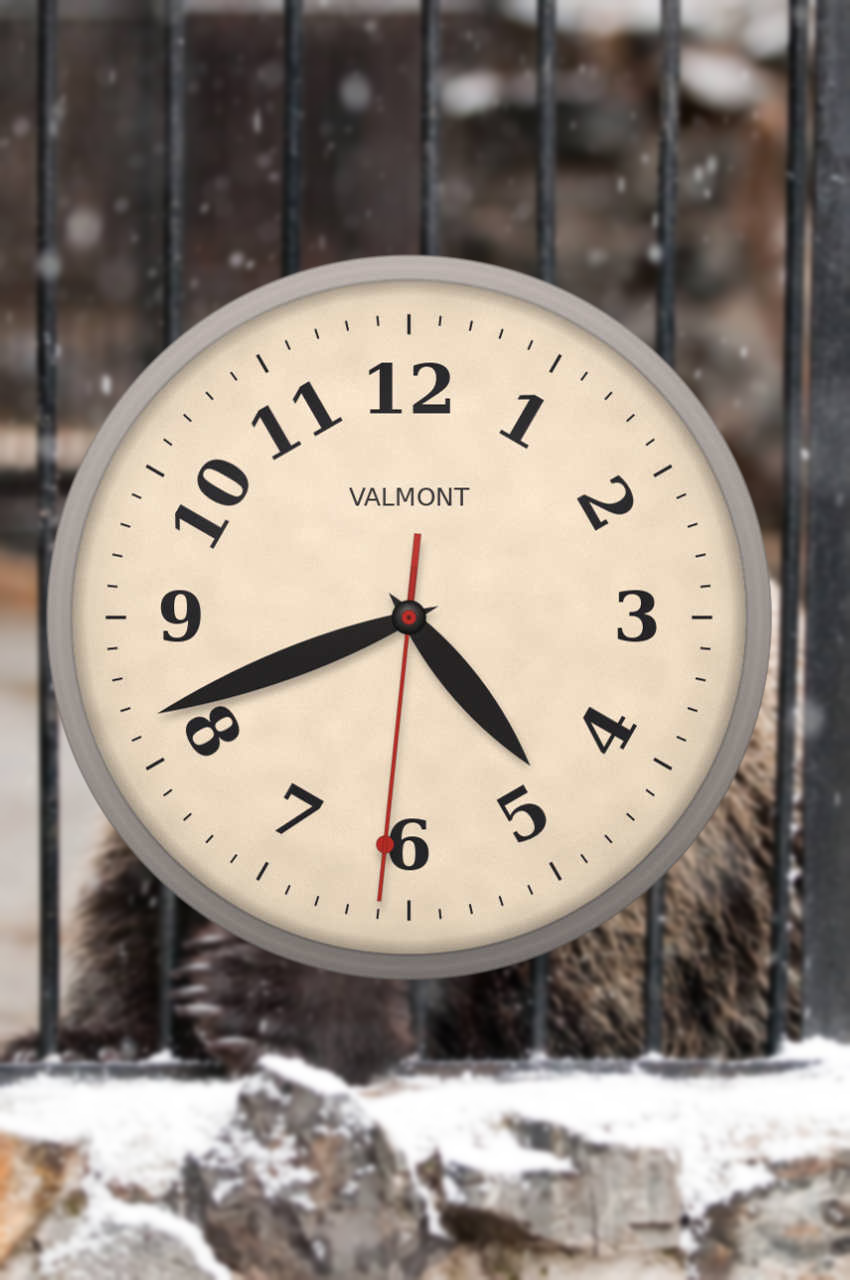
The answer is 4h41m31s
